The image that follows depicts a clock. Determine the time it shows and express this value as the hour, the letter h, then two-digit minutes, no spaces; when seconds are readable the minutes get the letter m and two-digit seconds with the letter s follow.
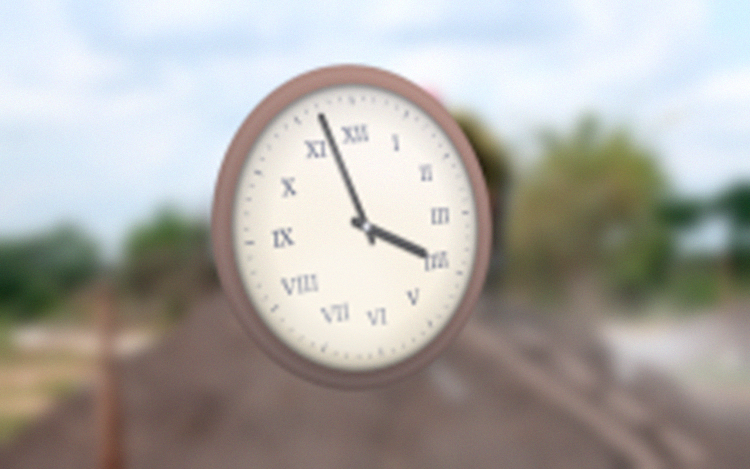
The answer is 3h57
